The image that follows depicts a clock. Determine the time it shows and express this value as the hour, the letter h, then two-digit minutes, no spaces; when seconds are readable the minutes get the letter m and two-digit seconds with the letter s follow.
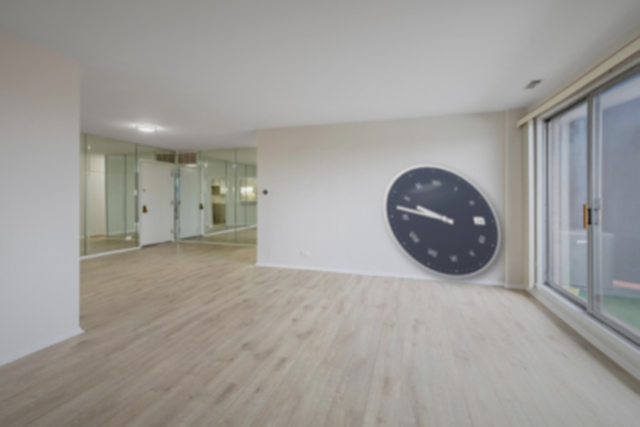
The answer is 9h47
